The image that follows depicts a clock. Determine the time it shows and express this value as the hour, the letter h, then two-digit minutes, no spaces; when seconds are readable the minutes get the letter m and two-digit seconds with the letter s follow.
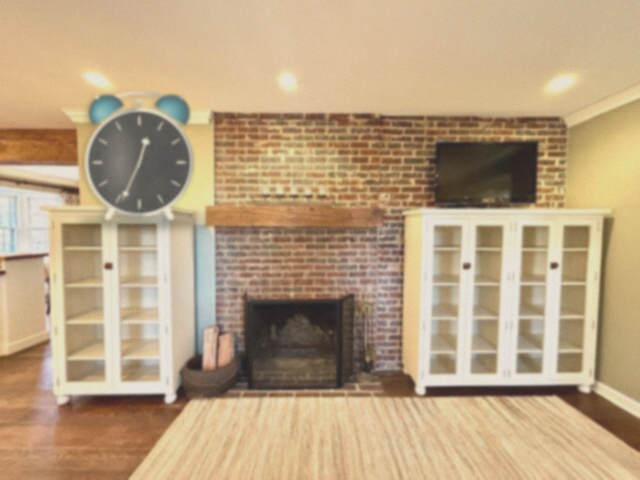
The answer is 12h34
